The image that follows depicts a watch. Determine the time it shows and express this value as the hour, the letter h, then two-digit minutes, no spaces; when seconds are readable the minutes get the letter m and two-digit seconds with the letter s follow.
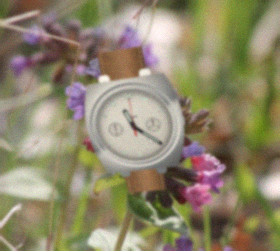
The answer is 11h22
